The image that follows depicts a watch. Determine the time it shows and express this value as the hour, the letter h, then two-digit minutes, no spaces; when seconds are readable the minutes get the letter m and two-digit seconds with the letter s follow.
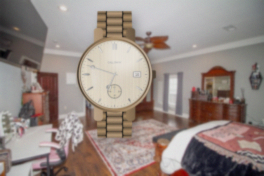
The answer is 6h48
